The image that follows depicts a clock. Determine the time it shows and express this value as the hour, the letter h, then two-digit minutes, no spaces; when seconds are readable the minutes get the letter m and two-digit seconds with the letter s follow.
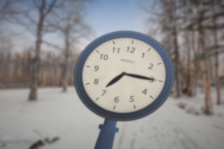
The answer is 7h15
